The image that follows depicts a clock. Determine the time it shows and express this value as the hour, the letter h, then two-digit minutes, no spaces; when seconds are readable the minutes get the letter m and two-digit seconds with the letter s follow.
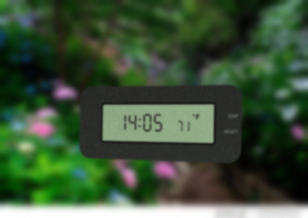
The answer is 14h05
